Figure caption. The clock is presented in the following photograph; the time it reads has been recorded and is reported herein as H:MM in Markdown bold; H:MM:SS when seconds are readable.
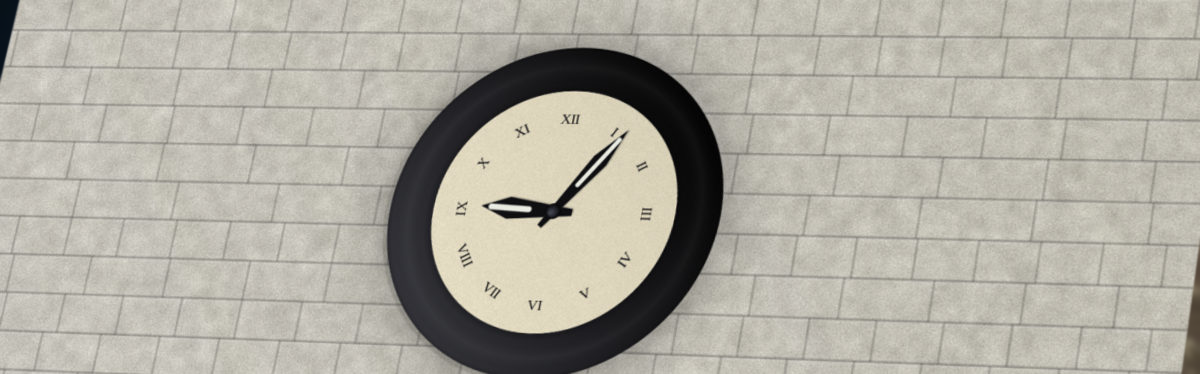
**9:06**
